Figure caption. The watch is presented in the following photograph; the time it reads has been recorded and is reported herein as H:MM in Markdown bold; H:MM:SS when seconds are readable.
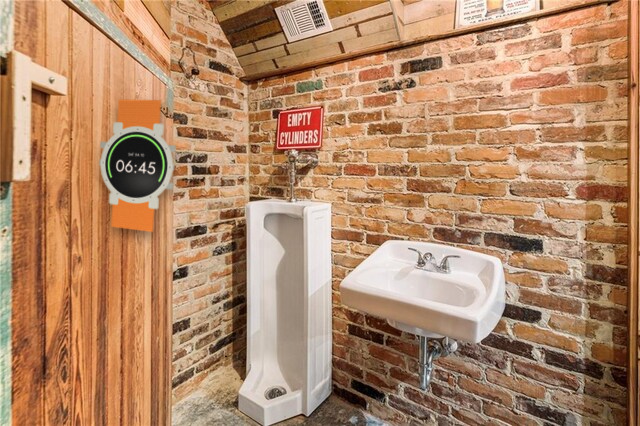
**6:45**
